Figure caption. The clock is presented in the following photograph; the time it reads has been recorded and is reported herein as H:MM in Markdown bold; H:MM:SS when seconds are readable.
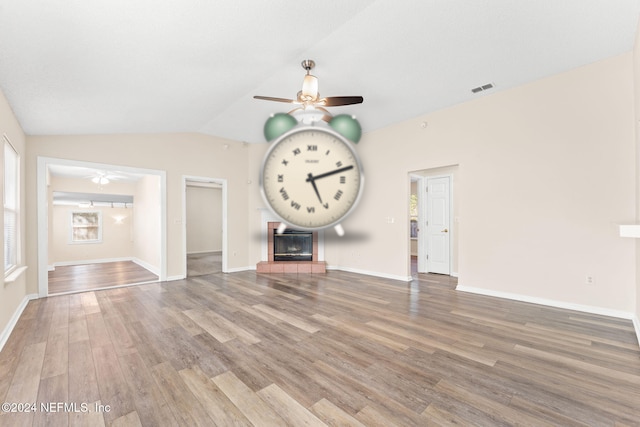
**5:12**
